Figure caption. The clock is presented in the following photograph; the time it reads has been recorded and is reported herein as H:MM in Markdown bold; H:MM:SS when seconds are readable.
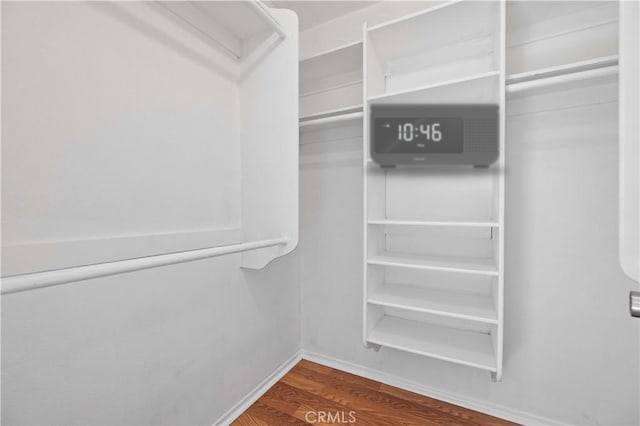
**10:46**
